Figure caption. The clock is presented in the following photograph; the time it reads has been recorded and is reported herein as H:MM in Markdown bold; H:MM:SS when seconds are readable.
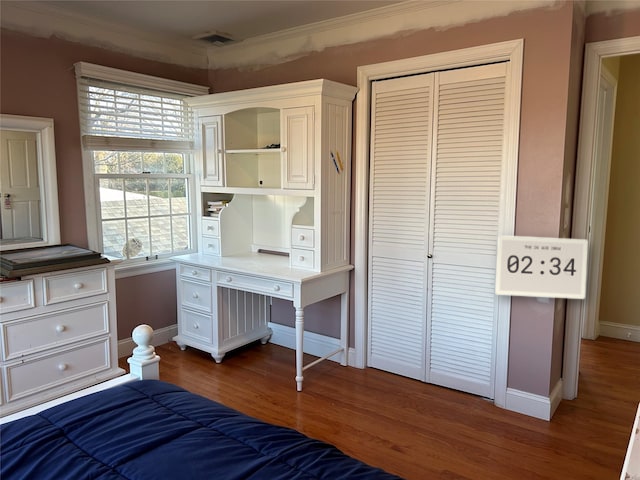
**2:34**
